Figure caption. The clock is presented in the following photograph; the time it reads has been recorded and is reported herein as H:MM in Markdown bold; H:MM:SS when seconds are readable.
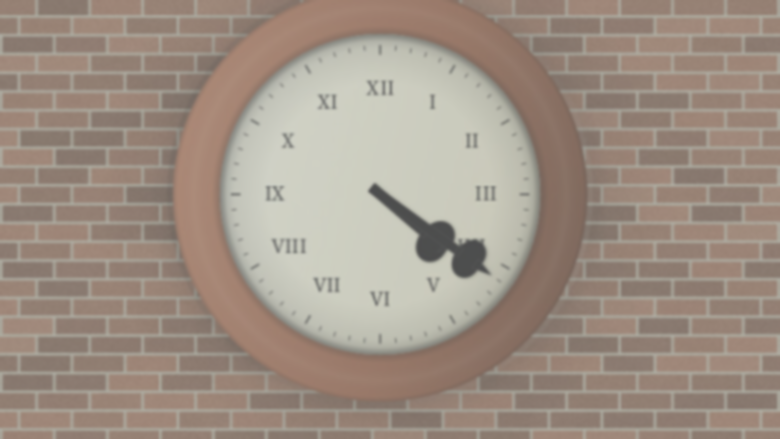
**4:21**
